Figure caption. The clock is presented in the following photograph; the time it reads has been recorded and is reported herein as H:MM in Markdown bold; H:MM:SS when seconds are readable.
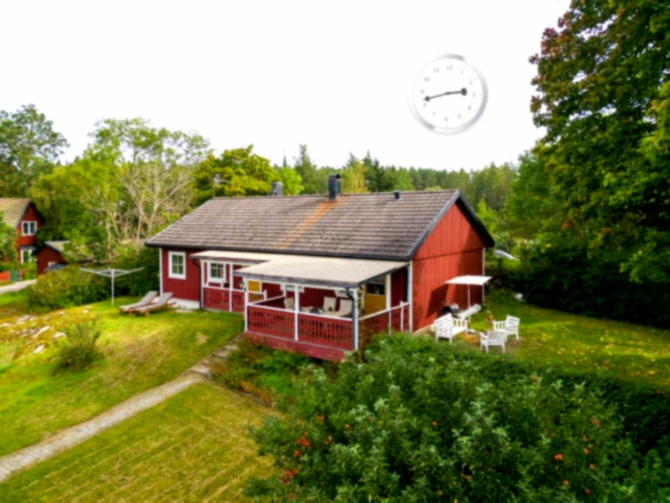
**2:42**
